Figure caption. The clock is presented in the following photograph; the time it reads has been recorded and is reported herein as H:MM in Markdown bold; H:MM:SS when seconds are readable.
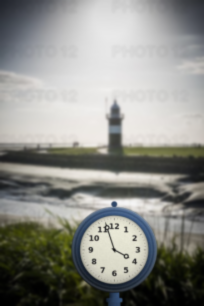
**3:57**
